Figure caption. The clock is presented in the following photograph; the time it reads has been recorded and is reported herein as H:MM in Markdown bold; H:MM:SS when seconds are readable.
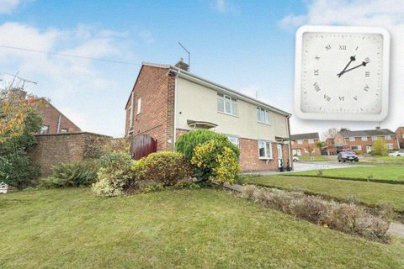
**1:11**
